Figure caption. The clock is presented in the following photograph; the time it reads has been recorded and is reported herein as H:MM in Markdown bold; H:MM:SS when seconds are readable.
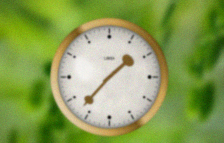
**1:37**
